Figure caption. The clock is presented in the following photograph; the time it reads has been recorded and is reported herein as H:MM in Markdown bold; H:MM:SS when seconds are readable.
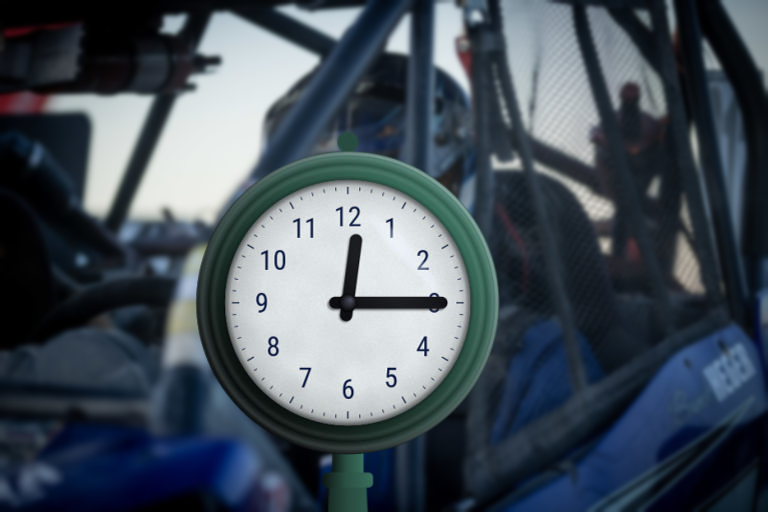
**12:15**
